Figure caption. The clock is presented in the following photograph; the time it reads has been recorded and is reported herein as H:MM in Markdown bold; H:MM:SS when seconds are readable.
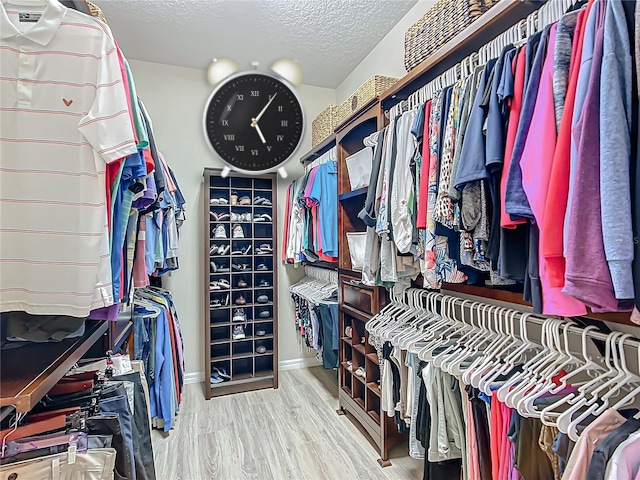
**5:06**
